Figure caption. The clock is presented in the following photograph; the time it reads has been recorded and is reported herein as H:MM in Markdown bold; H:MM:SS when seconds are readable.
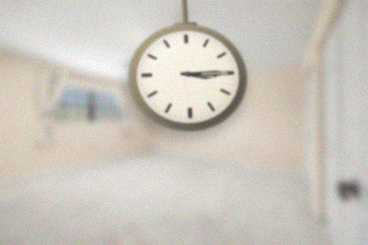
**3:15**
